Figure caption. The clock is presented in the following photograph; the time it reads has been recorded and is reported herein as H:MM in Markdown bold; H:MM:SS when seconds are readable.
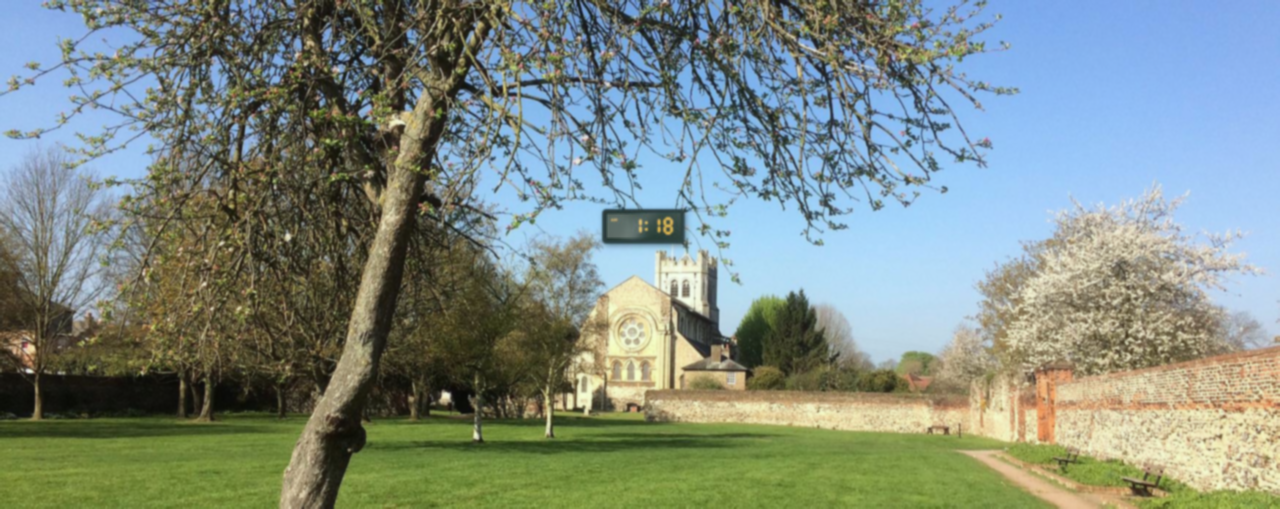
**1:18**
